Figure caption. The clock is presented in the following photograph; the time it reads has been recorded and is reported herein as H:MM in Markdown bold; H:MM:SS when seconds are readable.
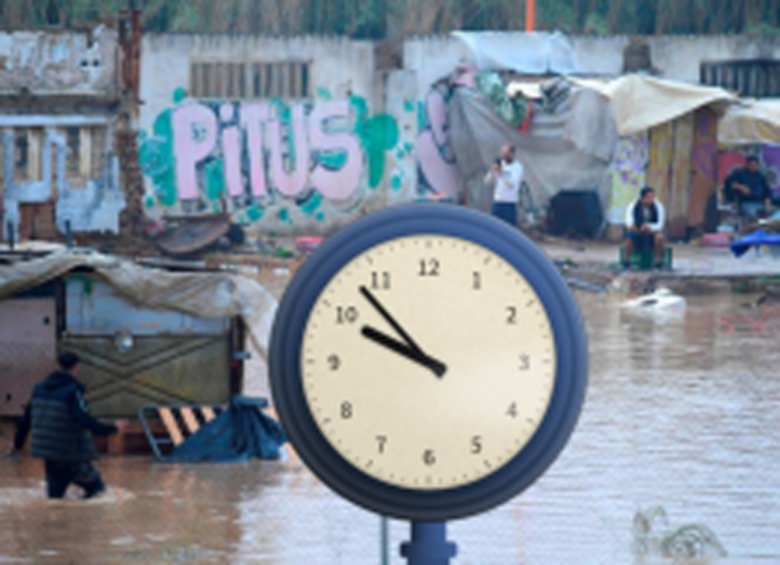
**9:53**
